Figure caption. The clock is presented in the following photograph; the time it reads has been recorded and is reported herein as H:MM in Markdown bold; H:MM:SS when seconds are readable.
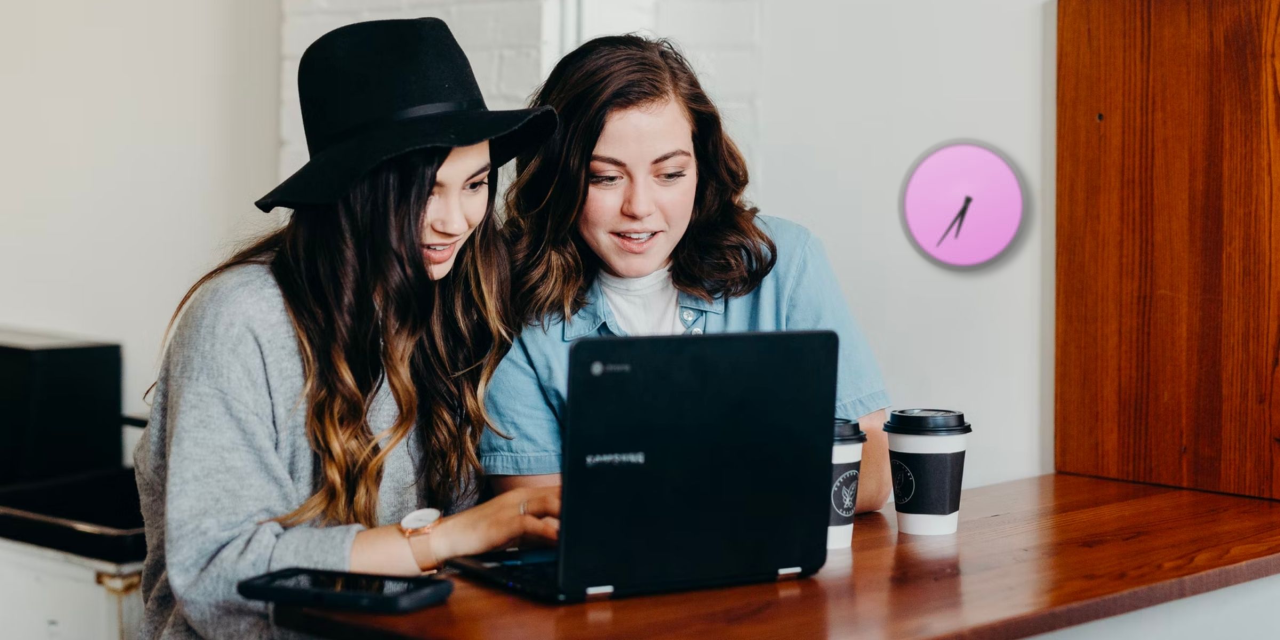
**6:36**
